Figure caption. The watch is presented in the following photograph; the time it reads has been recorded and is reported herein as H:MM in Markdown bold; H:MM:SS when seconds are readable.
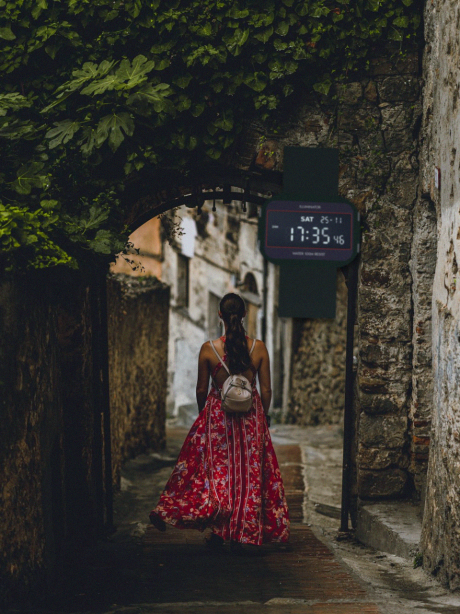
**17:35:46**
